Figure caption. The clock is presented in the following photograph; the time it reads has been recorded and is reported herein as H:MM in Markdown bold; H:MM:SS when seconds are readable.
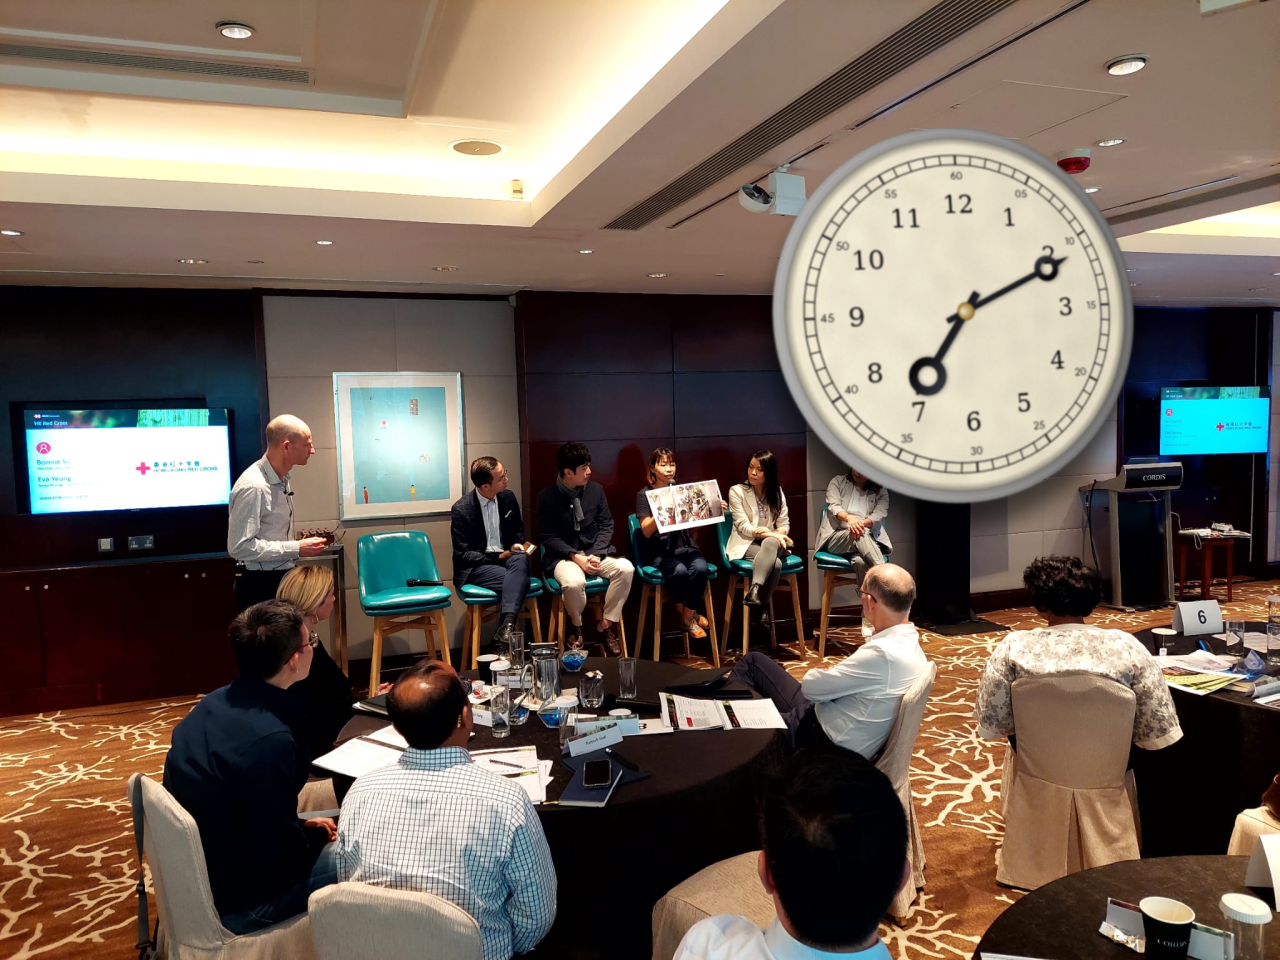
**7:11**
